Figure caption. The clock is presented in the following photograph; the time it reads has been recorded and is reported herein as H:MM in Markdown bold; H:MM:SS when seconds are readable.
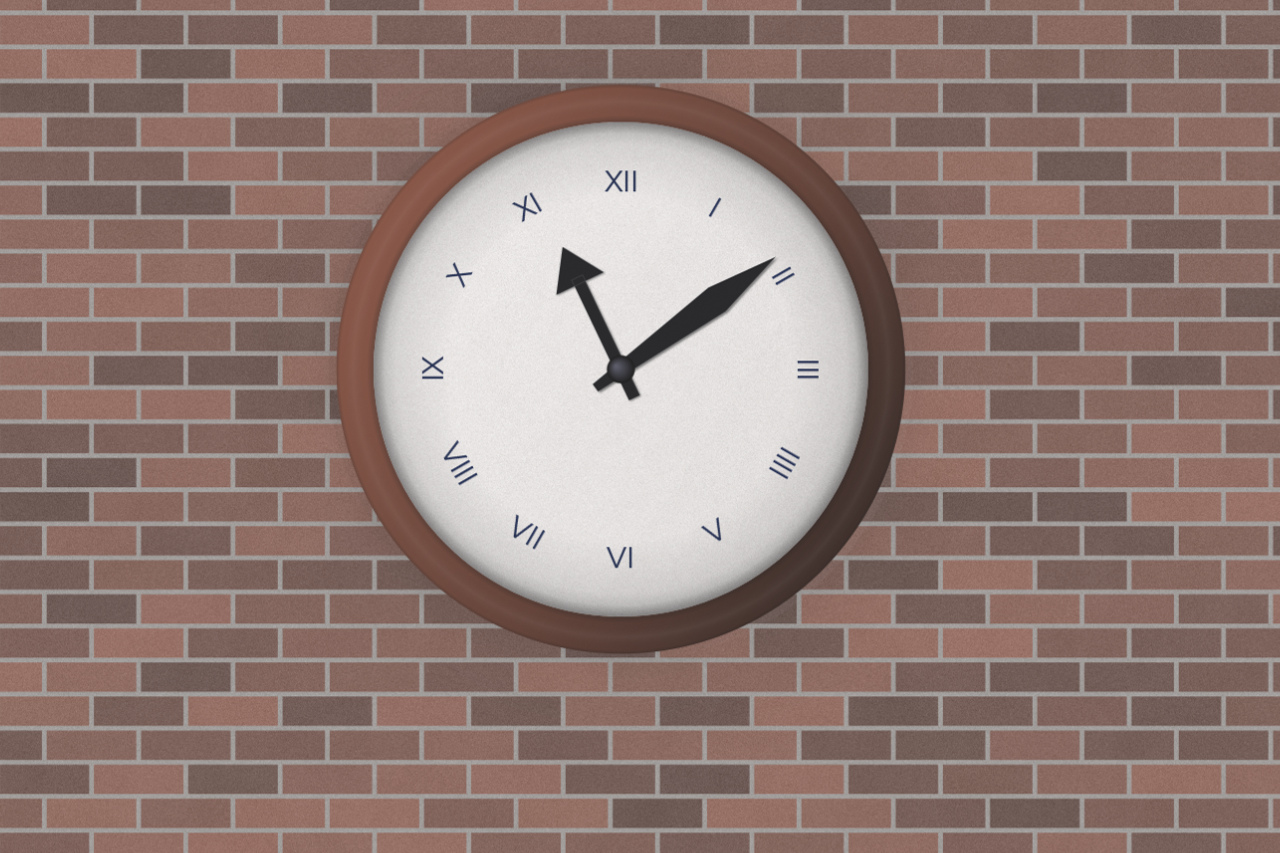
**11:09**
